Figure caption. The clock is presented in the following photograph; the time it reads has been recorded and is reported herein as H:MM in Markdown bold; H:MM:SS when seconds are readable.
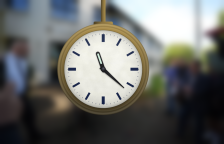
**11:22**
